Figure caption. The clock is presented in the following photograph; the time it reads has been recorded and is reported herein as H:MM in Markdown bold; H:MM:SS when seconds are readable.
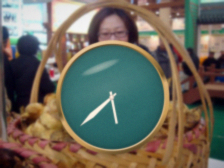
**5:38**
